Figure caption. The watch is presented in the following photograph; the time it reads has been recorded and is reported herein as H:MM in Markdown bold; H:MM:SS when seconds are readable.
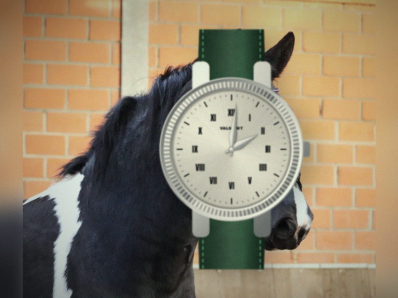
**2:01**
